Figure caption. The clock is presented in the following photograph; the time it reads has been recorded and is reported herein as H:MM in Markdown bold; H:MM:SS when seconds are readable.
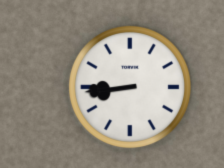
**8:44**
